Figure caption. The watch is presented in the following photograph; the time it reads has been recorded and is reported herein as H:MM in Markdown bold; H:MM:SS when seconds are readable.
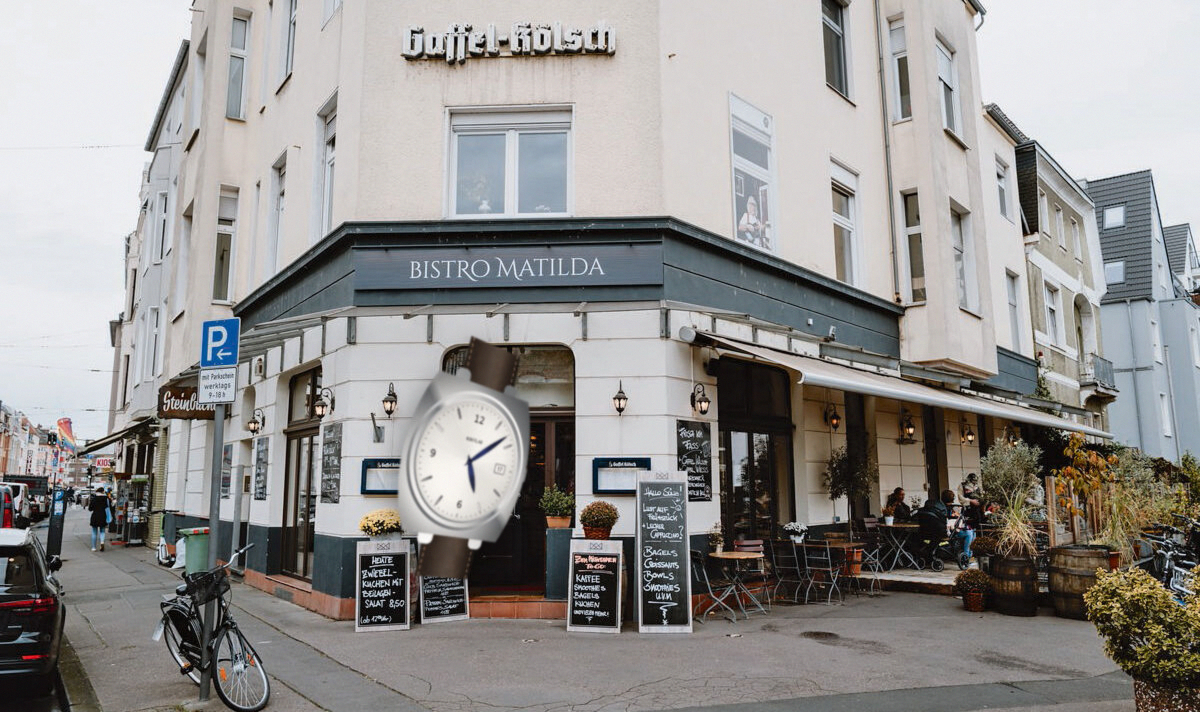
**5:08**
